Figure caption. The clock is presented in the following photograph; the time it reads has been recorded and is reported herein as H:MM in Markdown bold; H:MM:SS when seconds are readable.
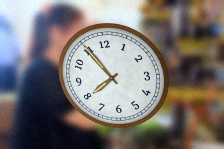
**7:55**
